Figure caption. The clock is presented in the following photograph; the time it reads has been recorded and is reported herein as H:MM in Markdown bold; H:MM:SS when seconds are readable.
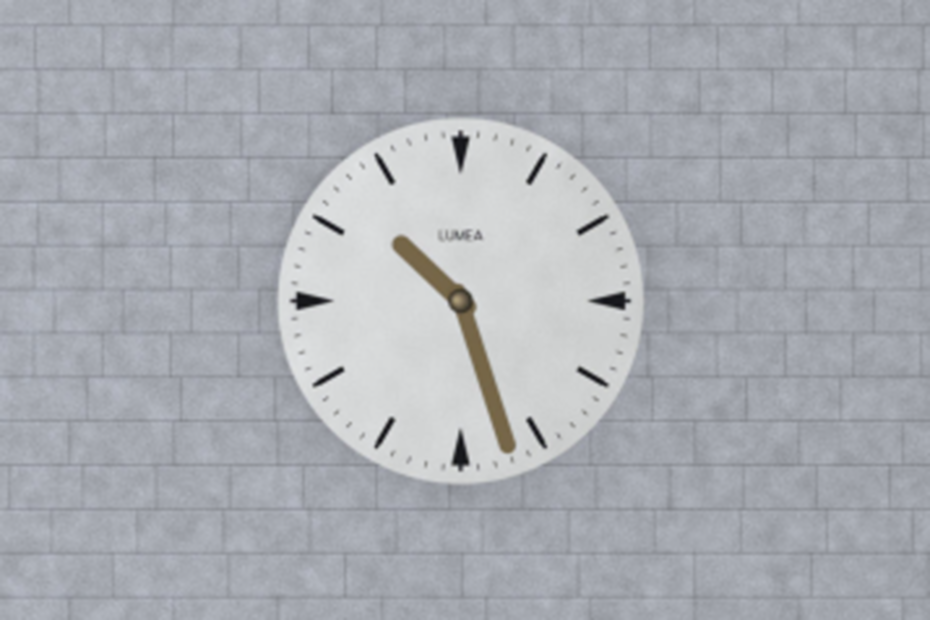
**10:27**
